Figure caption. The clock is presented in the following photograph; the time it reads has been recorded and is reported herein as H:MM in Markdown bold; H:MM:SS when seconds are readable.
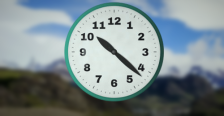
**10:22**
